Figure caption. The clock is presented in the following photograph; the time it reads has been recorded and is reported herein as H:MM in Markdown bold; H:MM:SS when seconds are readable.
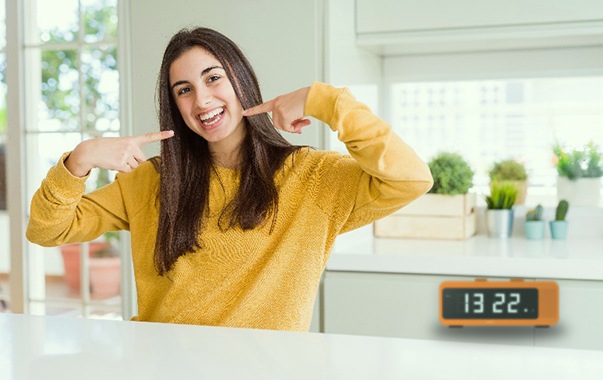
**13:22**
